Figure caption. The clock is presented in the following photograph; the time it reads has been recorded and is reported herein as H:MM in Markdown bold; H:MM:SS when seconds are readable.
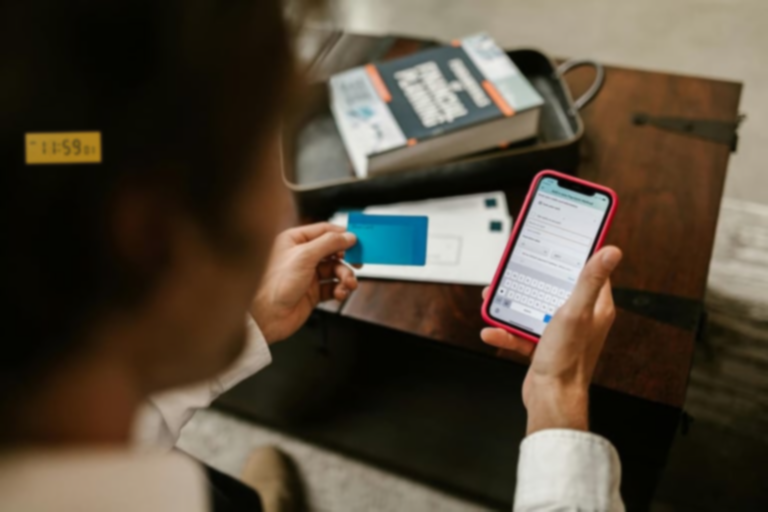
**11:59**
